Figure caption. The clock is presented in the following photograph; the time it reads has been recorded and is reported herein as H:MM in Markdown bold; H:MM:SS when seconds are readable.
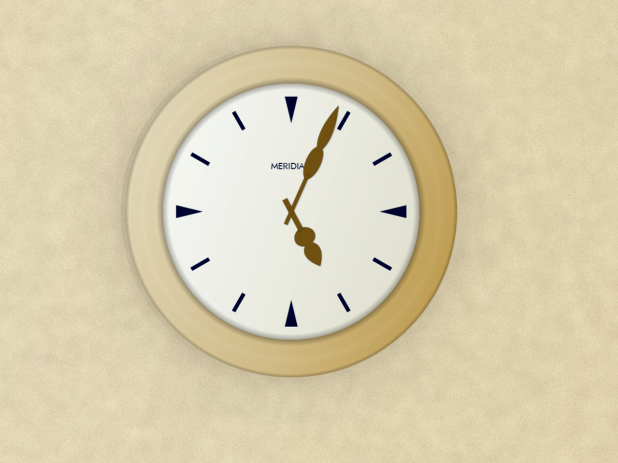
**5:04**
